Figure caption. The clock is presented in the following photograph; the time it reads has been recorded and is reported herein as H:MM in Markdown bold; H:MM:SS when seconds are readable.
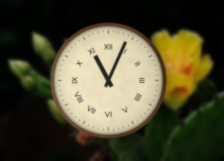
**11:04**
